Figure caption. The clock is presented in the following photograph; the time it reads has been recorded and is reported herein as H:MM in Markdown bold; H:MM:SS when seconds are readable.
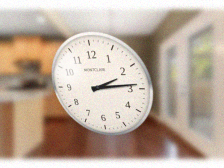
**2:14**
